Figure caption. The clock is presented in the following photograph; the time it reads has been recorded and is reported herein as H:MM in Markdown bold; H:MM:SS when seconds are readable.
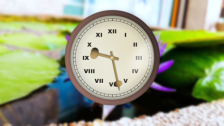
**9:28**
